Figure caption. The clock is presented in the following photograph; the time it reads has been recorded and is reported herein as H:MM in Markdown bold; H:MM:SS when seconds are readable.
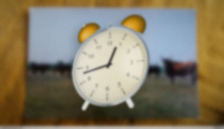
**12:43**
